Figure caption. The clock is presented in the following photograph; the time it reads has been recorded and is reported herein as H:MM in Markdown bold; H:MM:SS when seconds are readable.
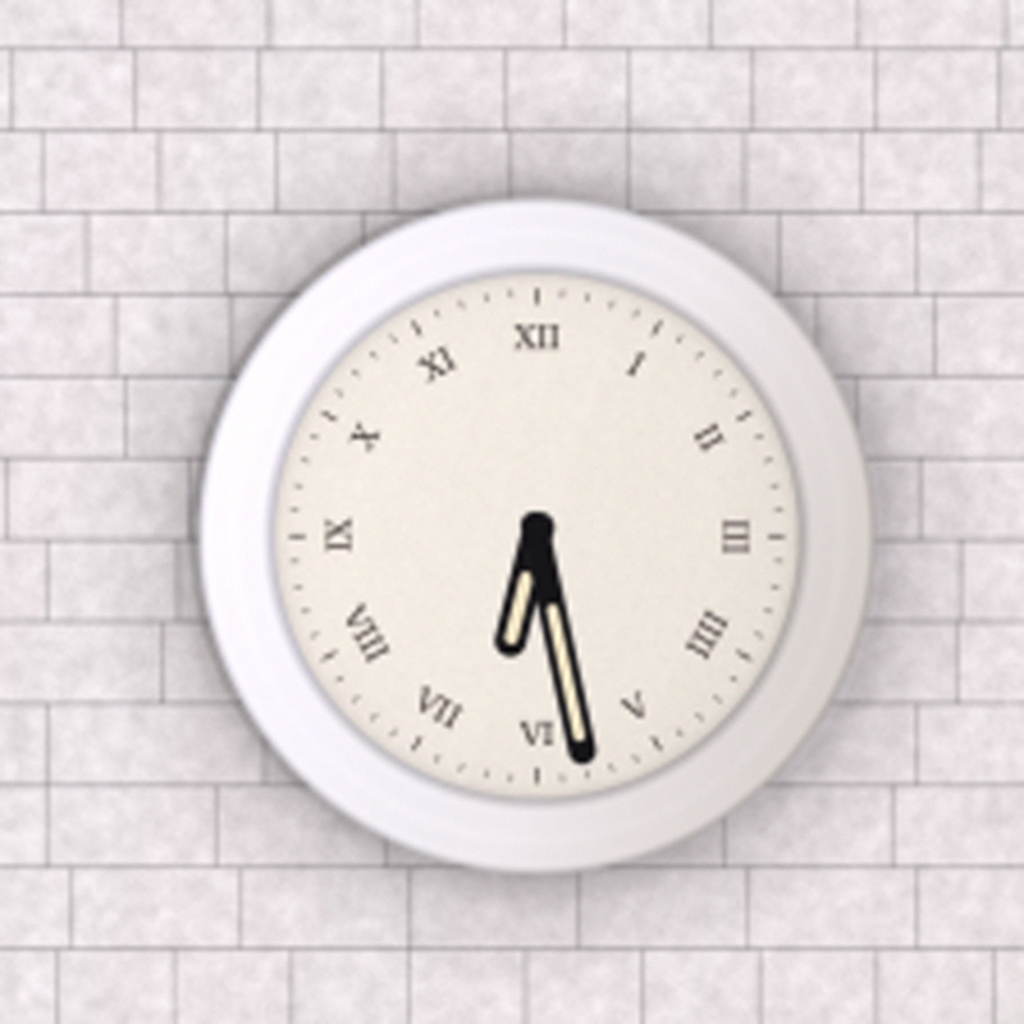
**6:28**
